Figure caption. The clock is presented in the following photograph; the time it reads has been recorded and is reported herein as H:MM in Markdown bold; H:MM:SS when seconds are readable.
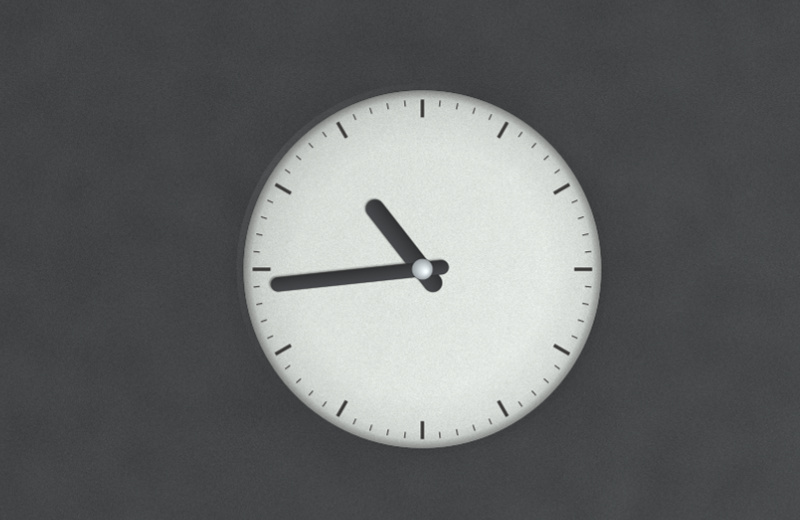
**10:44**
